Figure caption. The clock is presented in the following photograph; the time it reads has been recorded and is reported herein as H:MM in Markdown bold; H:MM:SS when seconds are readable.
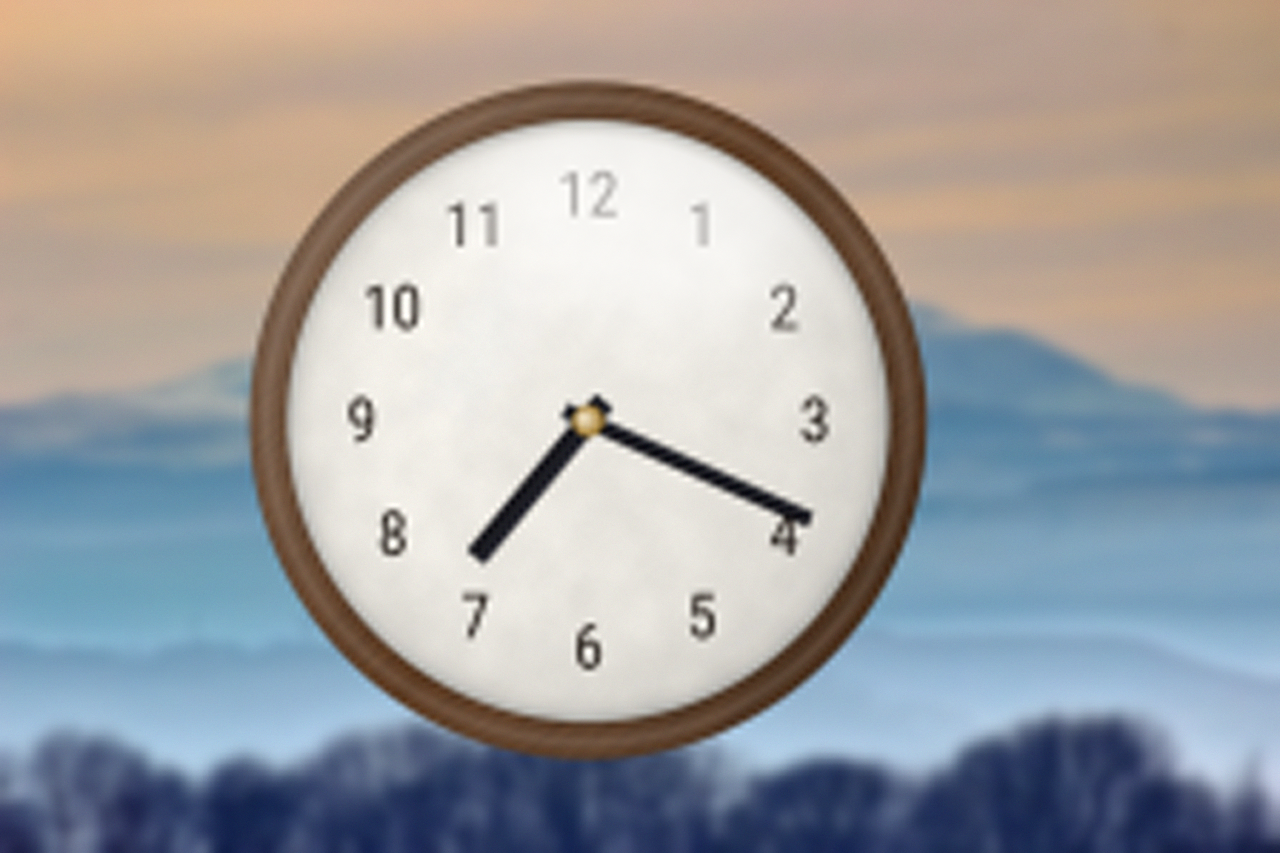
**7:19**
